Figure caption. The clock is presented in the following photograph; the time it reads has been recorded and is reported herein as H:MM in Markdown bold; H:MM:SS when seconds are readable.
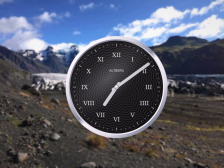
**7:09**
